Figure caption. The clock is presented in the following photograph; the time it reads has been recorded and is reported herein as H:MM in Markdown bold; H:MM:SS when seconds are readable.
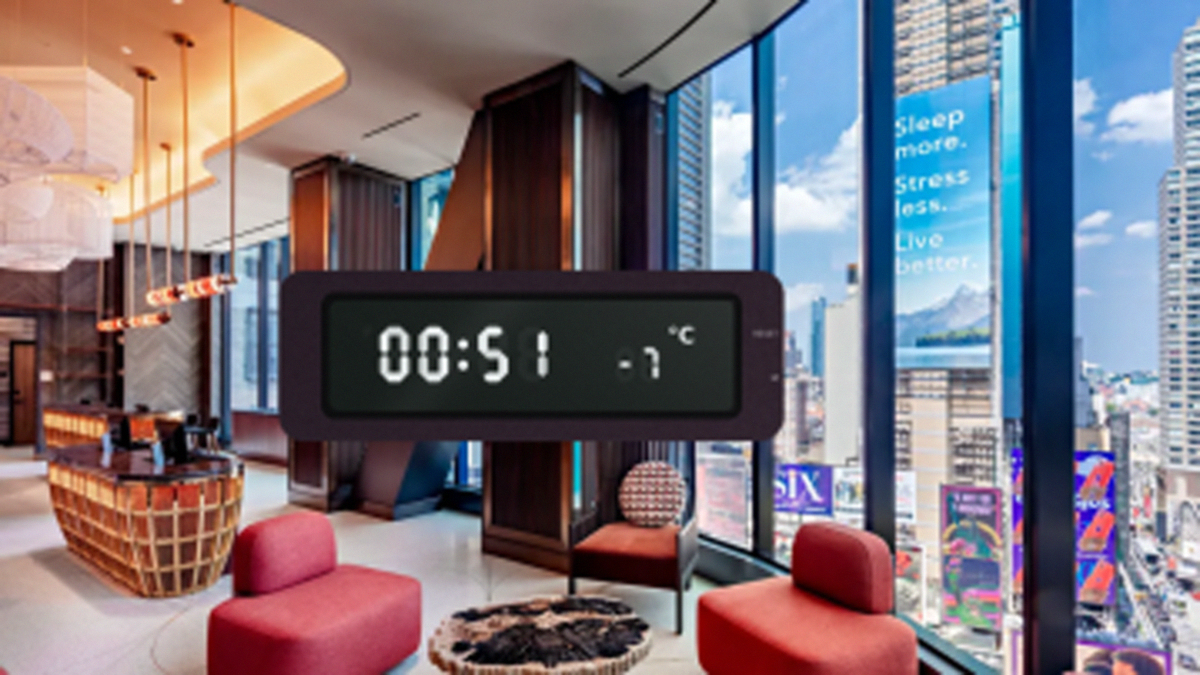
**0:51**
